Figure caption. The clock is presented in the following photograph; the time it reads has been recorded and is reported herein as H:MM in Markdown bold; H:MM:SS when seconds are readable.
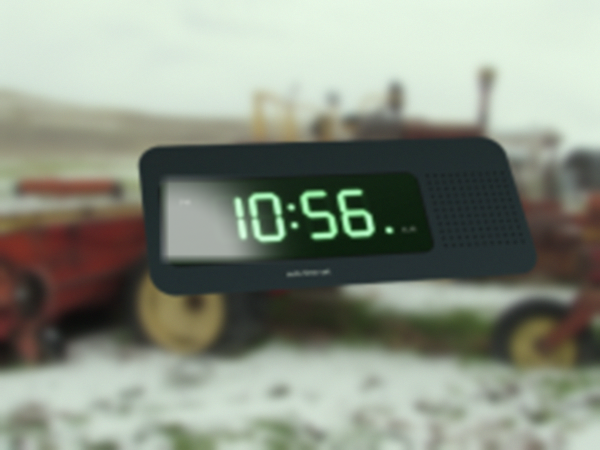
**10:56**
